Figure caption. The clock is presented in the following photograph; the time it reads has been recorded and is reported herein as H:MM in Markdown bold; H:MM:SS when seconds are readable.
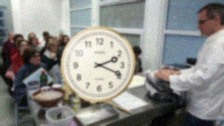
**2:19**
